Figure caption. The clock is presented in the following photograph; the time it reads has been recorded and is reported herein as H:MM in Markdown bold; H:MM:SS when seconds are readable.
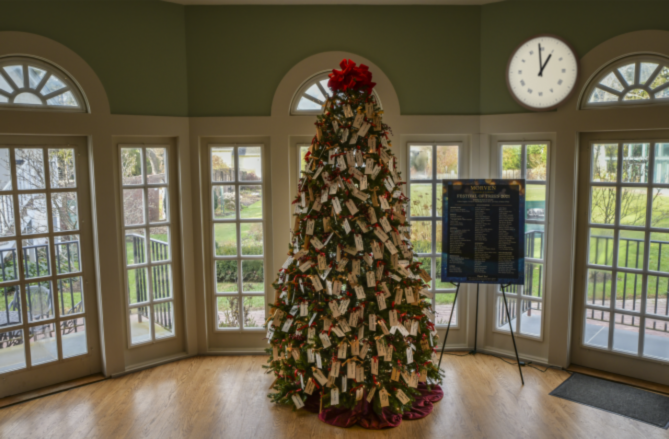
**12:59**
